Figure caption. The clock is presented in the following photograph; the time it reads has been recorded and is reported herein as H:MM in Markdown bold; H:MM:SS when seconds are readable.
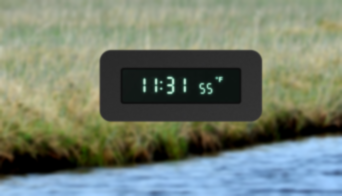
**11:31**
